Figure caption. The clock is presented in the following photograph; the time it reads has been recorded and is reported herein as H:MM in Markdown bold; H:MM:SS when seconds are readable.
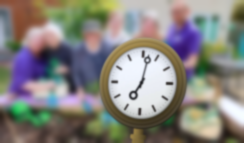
**7:02**
